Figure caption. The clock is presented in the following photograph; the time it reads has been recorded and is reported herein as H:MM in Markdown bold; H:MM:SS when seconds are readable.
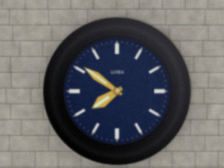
**7:51**
